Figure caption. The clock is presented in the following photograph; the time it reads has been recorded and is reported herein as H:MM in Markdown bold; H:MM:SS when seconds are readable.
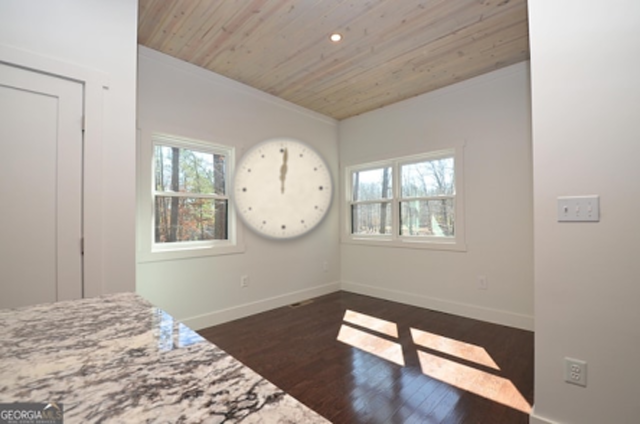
**12:01**
